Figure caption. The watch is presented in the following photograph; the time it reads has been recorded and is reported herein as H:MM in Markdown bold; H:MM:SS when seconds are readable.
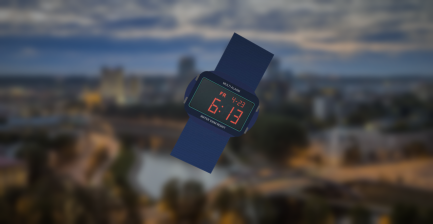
**6:13**
